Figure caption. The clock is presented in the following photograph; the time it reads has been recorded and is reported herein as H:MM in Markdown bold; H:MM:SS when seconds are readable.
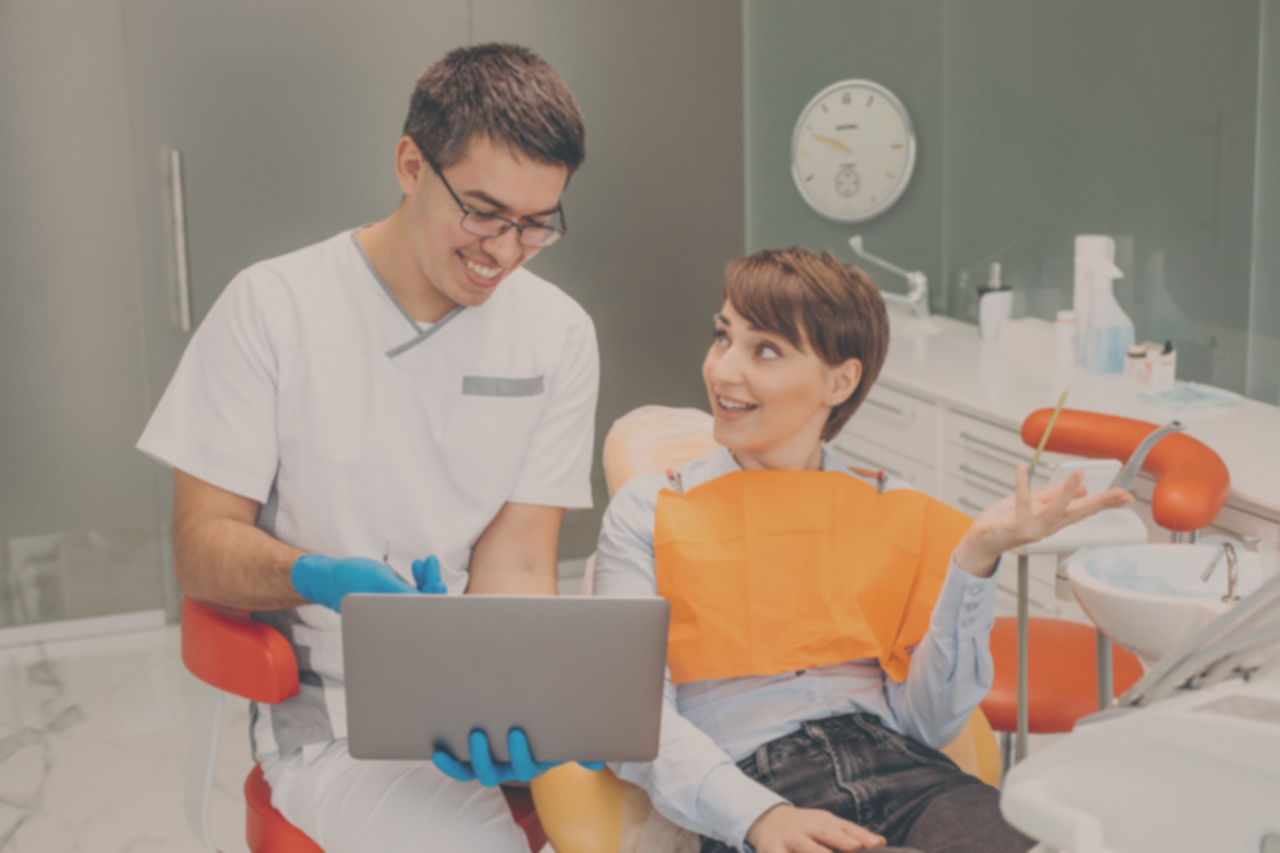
**9:49**
